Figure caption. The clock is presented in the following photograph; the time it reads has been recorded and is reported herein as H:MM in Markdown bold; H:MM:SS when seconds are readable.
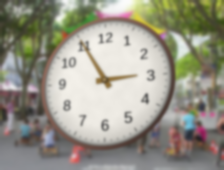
**2:55**
